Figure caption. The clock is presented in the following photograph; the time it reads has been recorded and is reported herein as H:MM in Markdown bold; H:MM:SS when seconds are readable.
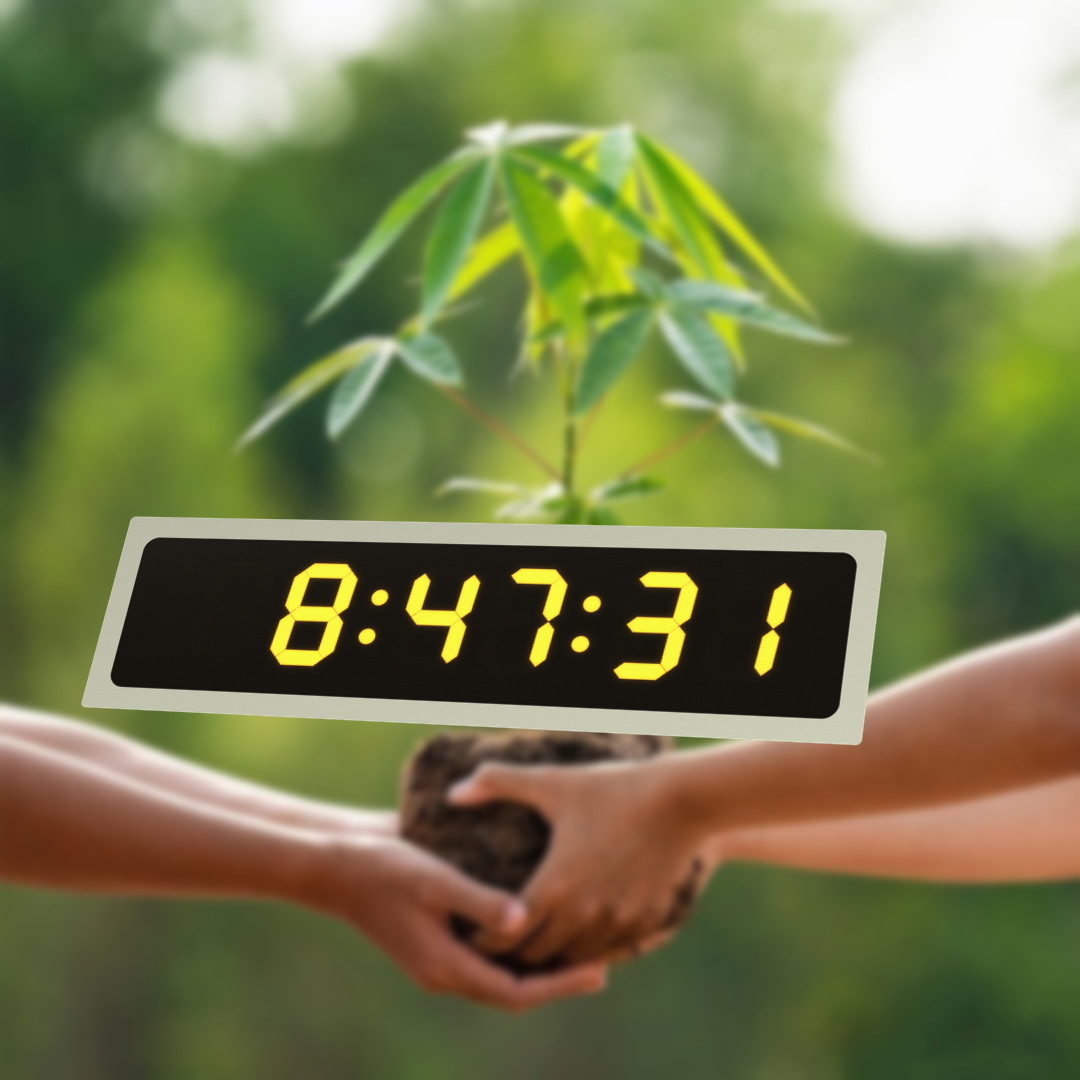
**8:47:31**
